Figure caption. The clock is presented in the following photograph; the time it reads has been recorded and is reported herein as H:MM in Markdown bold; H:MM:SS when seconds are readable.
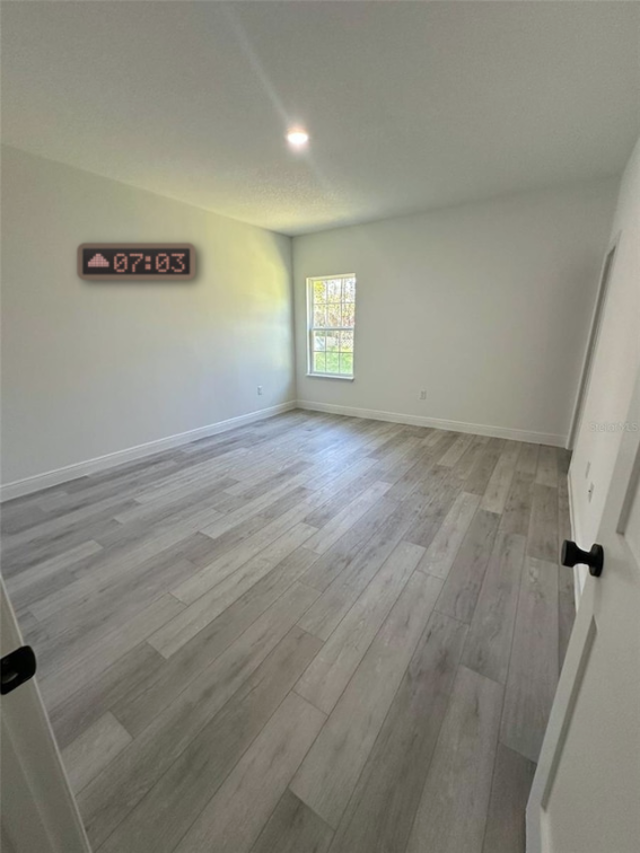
**7:03**
